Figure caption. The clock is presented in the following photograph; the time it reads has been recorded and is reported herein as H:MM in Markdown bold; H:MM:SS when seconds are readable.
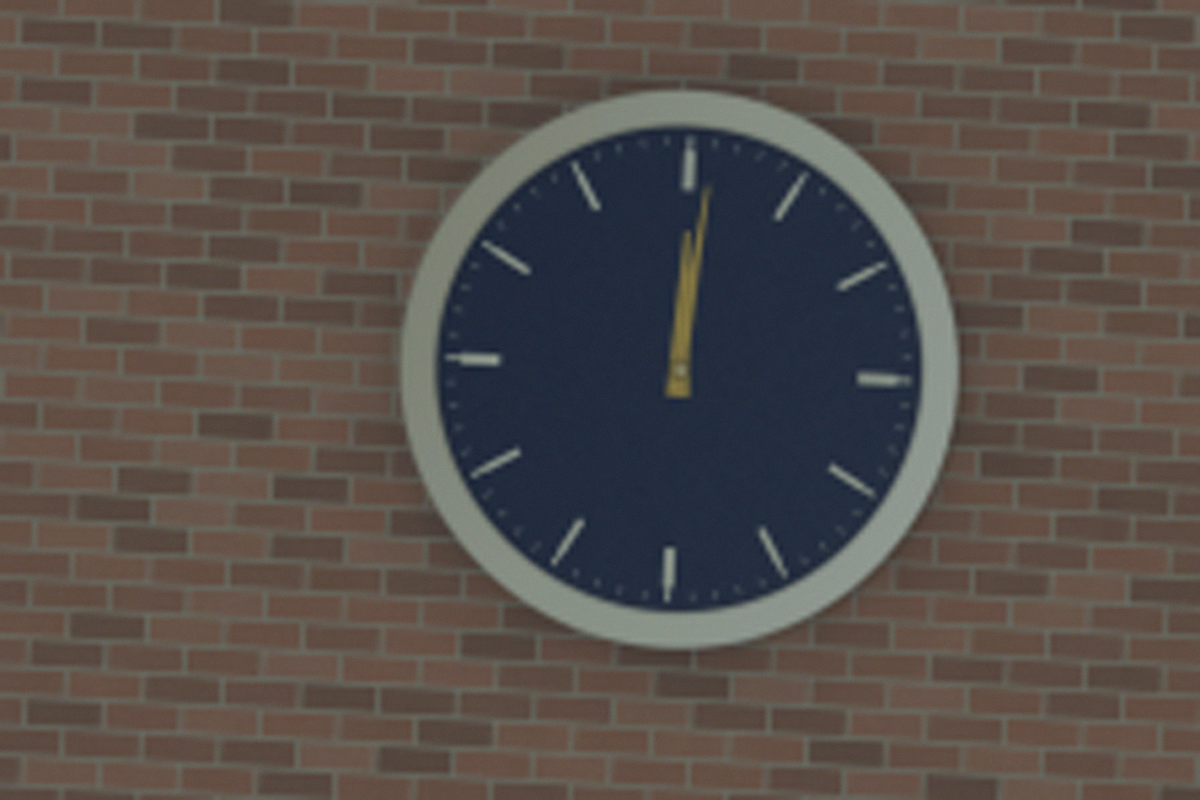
**12:01**
